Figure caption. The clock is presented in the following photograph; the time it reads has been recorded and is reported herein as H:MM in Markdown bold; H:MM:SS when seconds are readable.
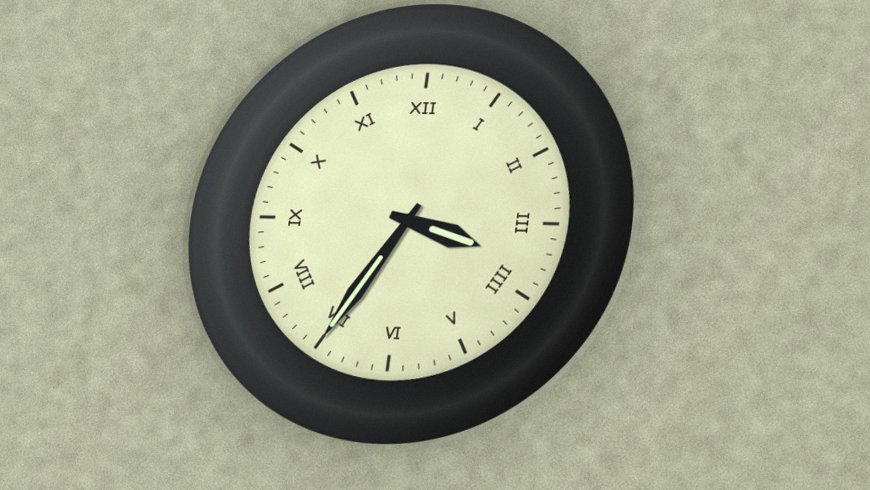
**3:35**
